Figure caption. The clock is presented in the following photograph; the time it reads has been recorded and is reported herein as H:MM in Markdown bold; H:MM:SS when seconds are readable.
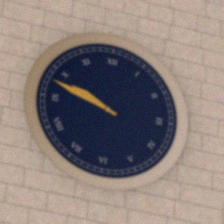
**9:48**
